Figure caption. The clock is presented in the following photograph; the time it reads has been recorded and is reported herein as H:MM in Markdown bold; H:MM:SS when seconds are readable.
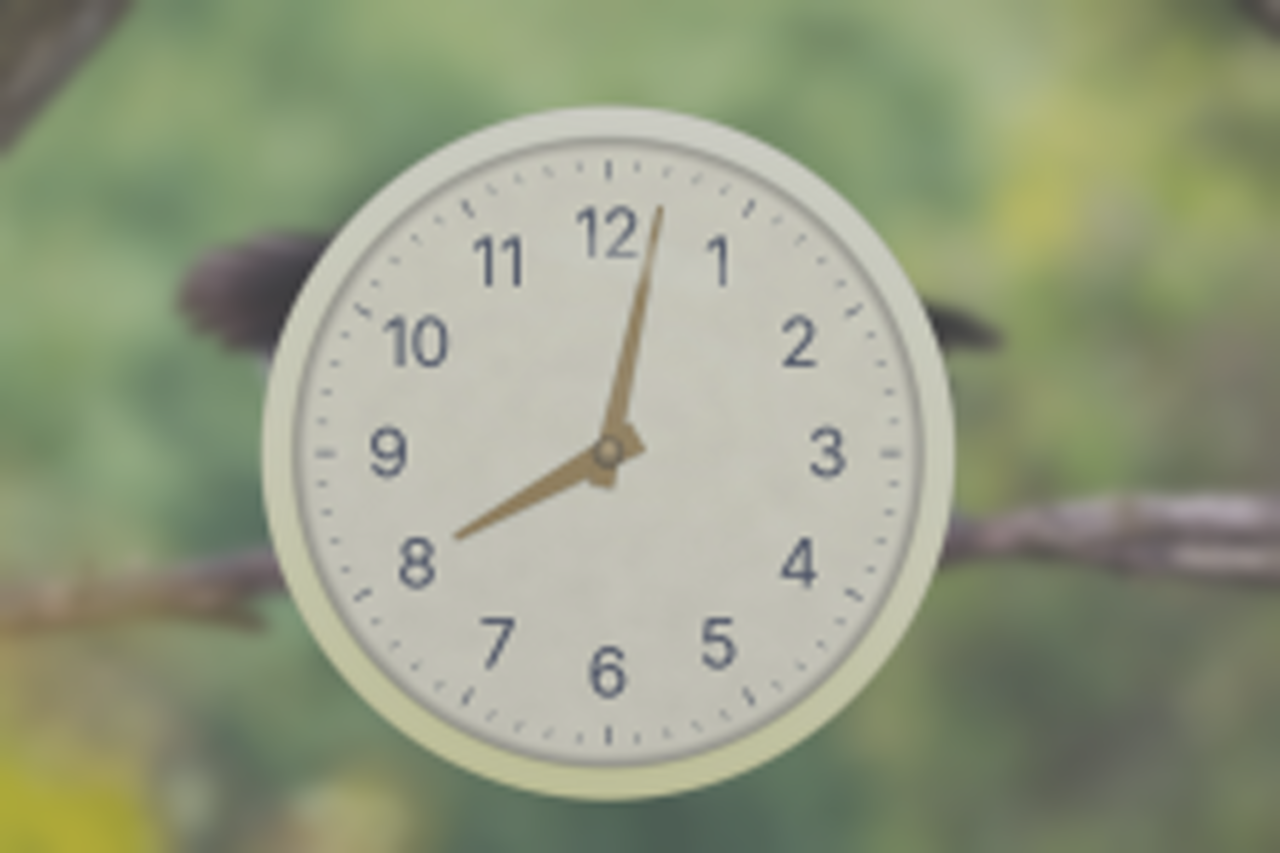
**8:02**
